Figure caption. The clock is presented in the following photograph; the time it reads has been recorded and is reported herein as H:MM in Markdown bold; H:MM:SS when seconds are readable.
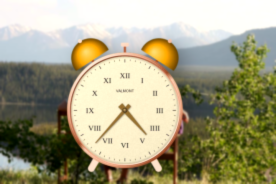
**4:37**
